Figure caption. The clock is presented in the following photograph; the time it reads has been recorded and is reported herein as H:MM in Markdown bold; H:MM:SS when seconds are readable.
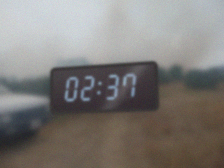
**2:37**
